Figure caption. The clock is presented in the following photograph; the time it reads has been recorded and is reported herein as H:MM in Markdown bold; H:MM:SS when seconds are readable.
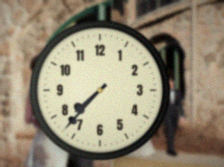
**7:37**
